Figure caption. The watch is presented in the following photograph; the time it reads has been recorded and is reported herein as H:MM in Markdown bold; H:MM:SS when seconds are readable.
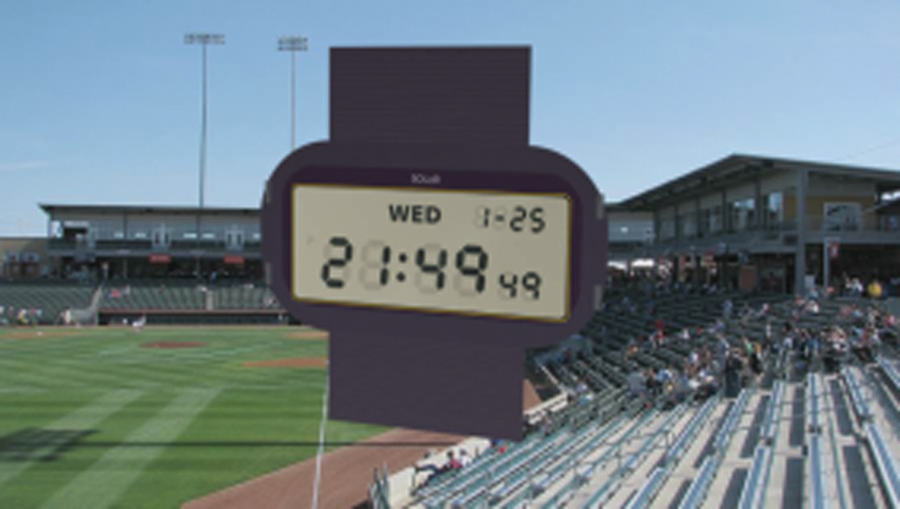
**21:49:49**
